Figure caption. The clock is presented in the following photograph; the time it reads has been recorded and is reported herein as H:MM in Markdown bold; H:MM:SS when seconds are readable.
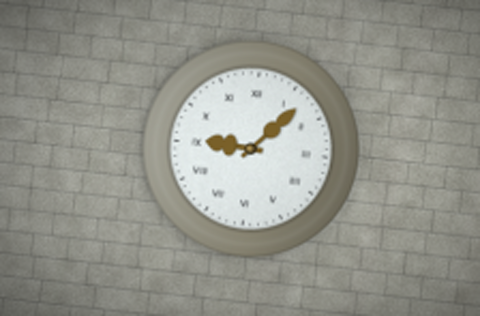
**9:07**
